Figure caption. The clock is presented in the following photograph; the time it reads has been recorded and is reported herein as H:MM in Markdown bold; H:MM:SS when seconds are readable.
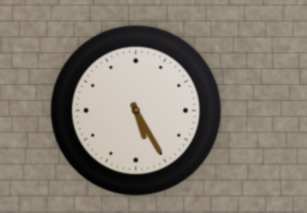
**5:25**
